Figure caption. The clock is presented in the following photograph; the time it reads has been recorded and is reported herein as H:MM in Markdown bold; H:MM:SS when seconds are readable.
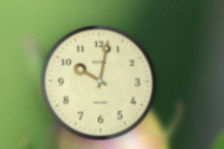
**10:02**
